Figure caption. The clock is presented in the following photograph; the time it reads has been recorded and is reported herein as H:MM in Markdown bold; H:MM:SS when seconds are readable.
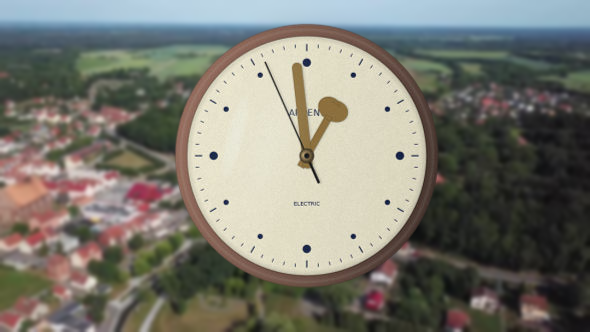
**12:58:56**
